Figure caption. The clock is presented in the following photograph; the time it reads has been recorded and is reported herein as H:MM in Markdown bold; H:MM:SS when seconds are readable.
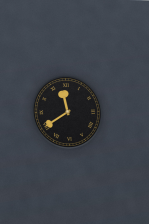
**11:40**
